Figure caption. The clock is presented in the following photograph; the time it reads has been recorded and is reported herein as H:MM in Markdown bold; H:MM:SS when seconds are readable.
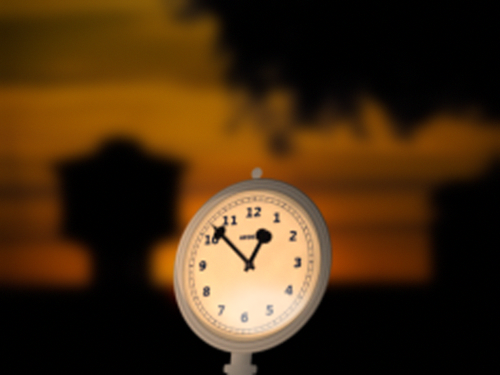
**12:52**
